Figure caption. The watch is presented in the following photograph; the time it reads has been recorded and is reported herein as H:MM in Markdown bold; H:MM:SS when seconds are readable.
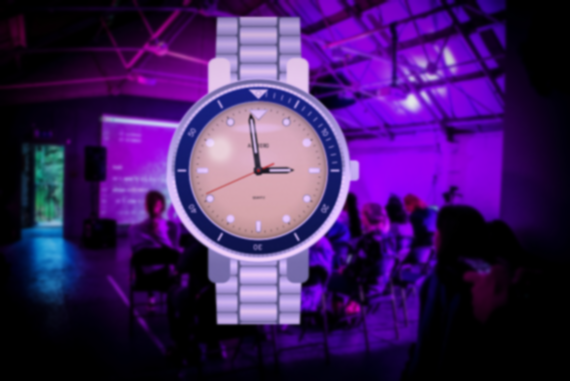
**2:58:41**
